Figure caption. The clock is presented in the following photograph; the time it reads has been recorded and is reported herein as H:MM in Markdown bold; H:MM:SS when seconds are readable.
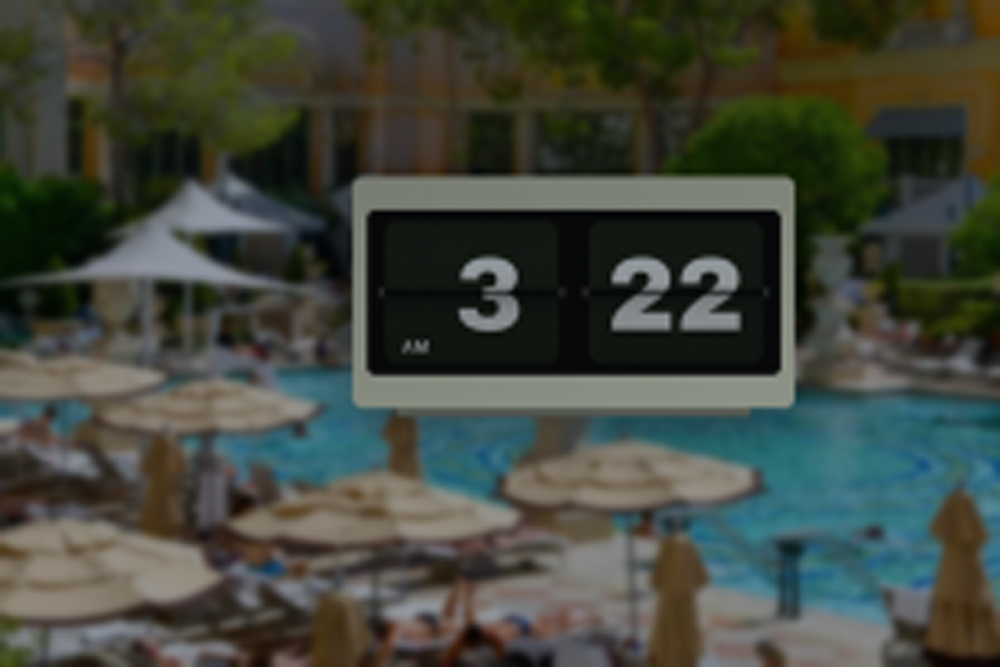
**3:22**
